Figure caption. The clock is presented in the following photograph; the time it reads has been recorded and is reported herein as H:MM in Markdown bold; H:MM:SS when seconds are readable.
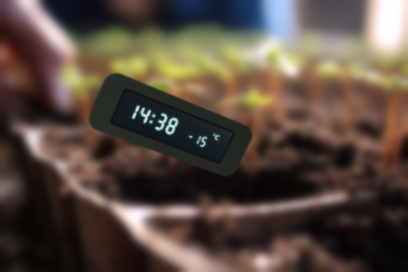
**14:38**
